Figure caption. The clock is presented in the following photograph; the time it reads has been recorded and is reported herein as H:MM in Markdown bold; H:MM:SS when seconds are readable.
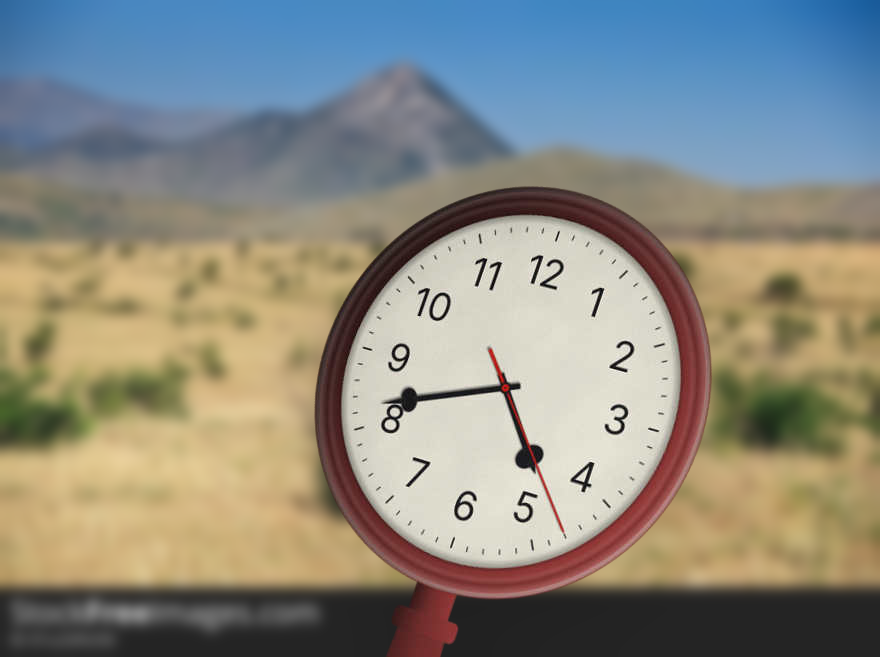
**4:41:23**
